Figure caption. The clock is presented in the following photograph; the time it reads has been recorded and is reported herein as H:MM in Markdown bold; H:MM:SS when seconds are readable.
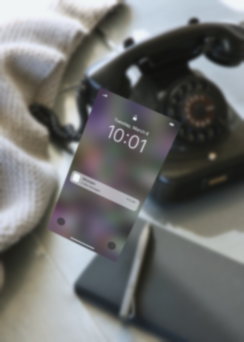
**10:01**
